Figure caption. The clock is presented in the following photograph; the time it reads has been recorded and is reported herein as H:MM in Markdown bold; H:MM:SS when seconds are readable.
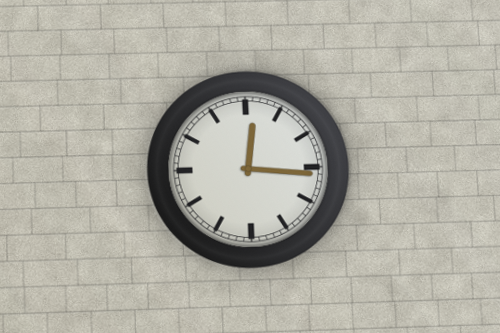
**12:16**
